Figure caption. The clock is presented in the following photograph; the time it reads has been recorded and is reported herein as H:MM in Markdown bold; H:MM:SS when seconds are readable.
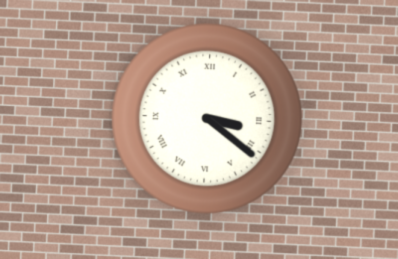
**3:21**
